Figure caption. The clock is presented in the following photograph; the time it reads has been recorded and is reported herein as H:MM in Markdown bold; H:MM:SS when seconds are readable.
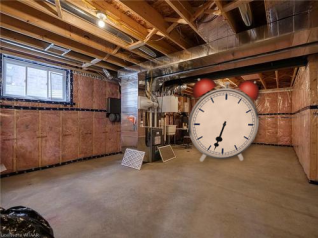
**6:33**
